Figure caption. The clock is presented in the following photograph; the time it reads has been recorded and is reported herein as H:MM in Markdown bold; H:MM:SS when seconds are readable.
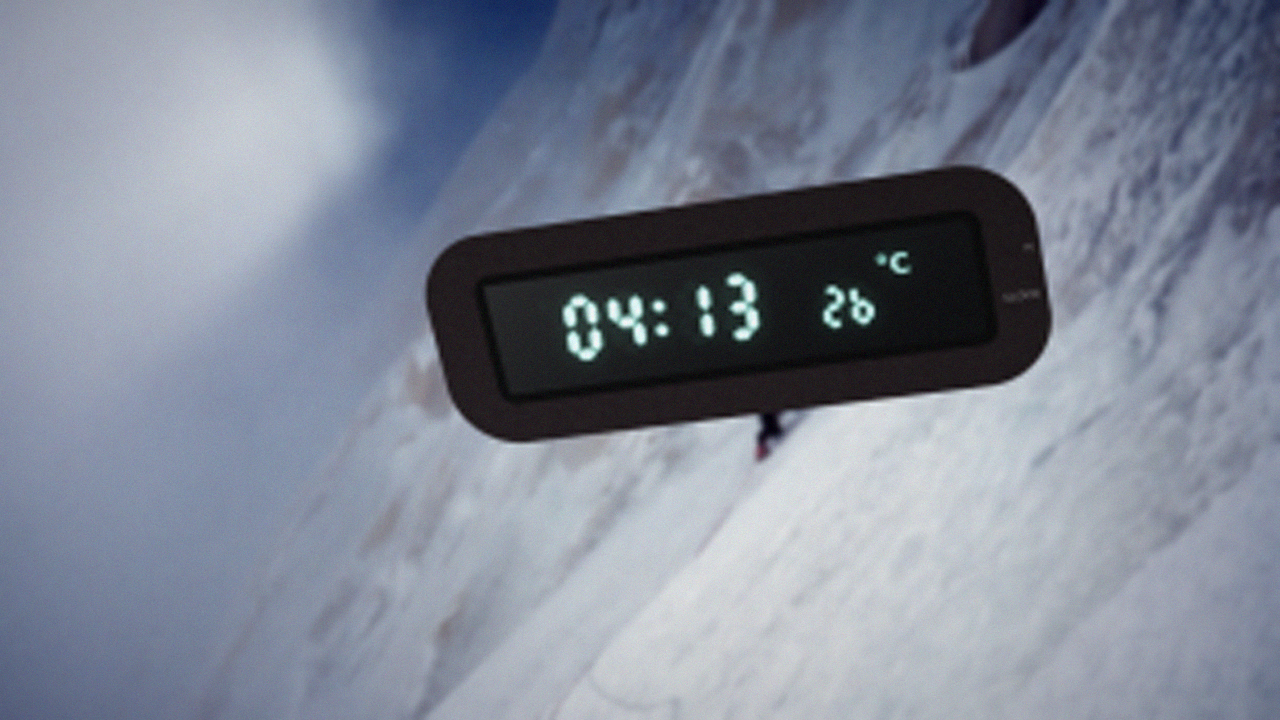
**4:13**
